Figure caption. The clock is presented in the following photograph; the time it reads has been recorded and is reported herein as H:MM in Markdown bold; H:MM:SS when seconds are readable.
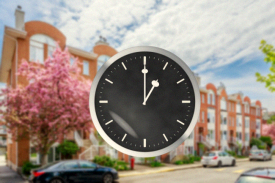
**1:00**
